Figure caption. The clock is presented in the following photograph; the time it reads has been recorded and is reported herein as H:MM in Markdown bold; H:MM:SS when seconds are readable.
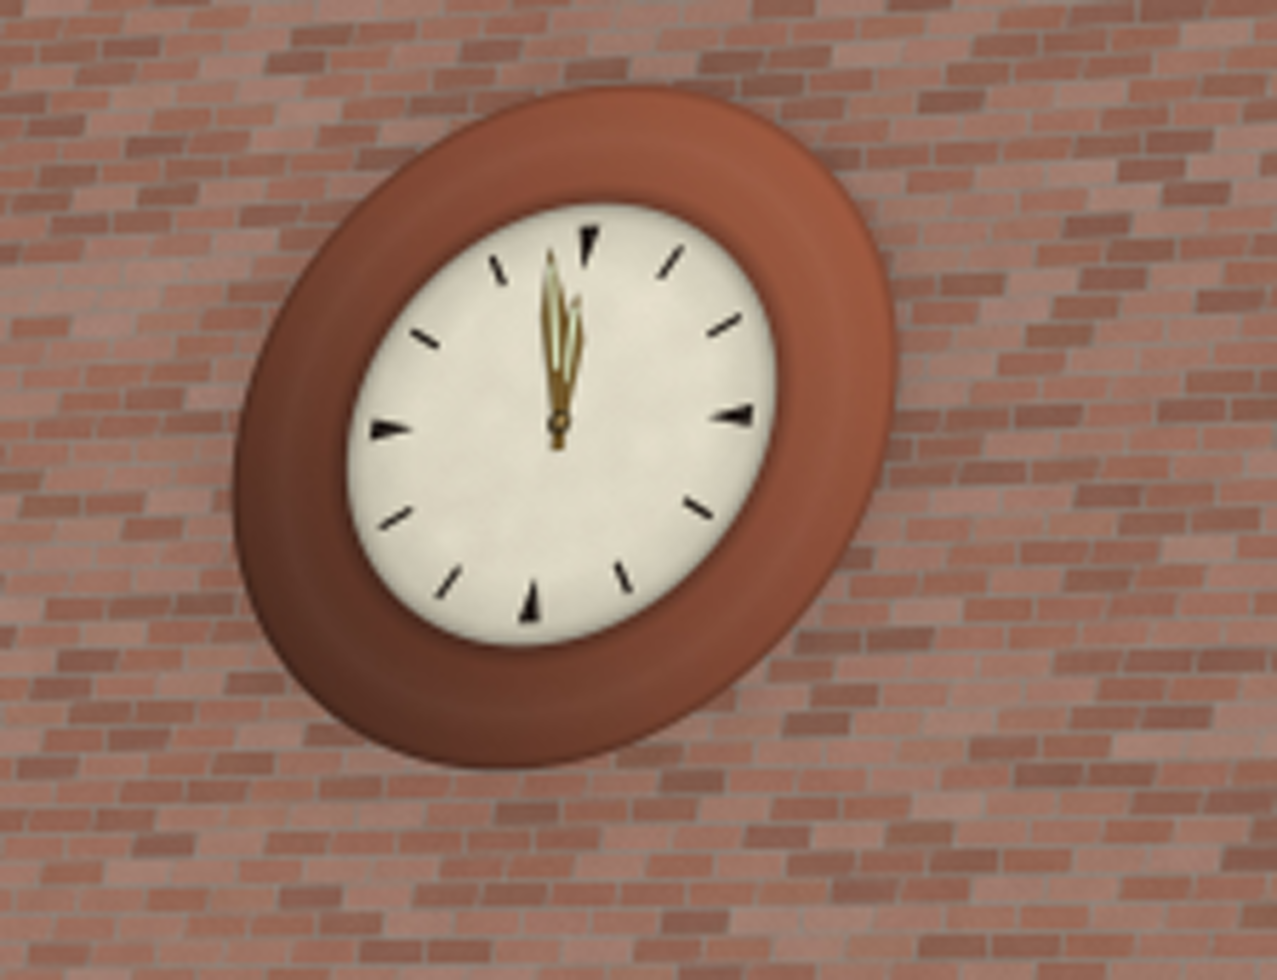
**11:58**
